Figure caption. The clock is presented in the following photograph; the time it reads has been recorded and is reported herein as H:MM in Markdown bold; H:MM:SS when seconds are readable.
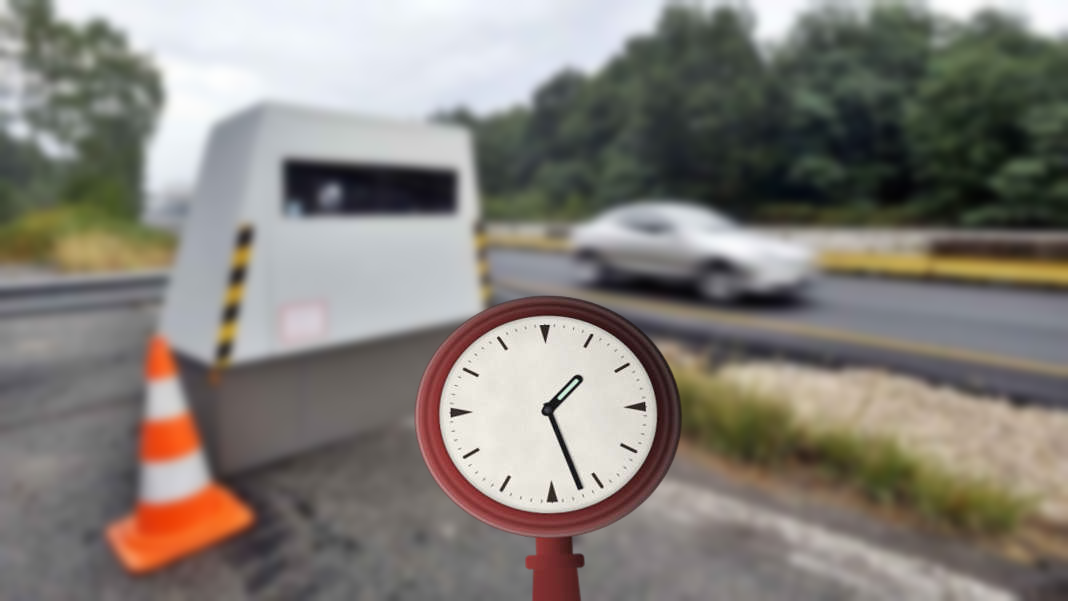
**1:27**
